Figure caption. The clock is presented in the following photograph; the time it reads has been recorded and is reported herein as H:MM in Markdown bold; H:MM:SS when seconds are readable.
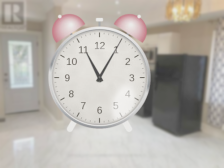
**11:05**
